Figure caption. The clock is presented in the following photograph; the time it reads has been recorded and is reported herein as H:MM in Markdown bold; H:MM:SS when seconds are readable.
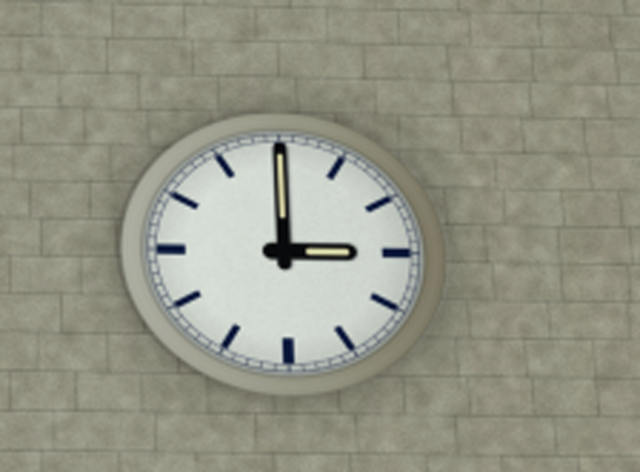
**3:00**
